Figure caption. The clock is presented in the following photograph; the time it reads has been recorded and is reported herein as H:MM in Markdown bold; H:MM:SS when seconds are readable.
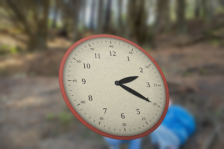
**2:20**
